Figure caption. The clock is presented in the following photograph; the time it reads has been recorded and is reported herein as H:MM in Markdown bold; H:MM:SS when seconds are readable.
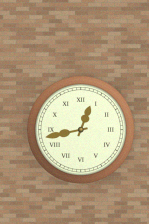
**12:43**
